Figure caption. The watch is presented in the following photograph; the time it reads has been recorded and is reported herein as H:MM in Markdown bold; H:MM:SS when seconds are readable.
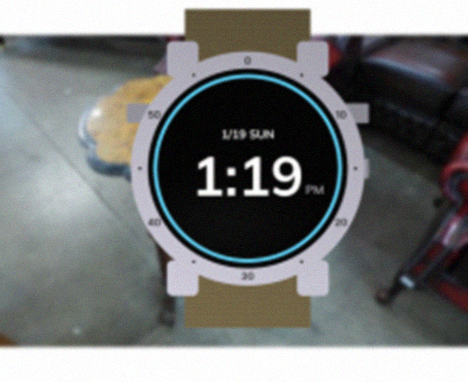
**1:19**
